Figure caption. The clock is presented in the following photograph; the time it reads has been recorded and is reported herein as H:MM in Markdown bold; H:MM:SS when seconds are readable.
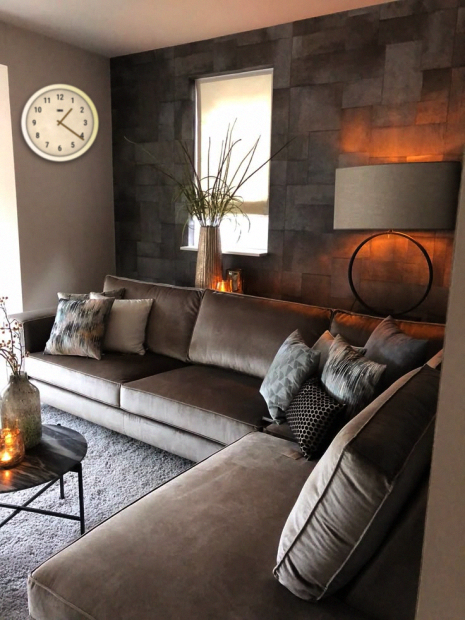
**1:21**
